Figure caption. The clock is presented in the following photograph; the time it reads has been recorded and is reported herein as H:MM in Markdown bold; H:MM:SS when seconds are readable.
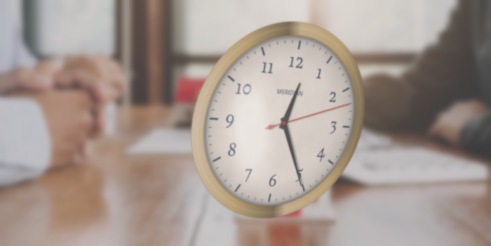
**12:25:12**
